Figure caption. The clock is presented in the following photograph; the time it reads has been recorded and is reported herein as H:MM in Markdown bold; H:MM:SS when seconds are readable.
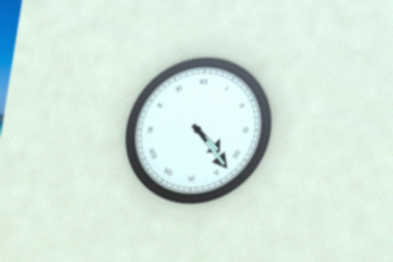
**4:23**
